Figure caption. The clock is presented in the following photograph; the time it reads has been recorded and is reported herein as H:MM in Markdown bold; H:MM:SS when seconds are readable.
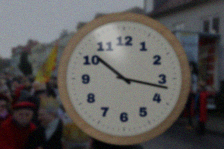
**10:17**
